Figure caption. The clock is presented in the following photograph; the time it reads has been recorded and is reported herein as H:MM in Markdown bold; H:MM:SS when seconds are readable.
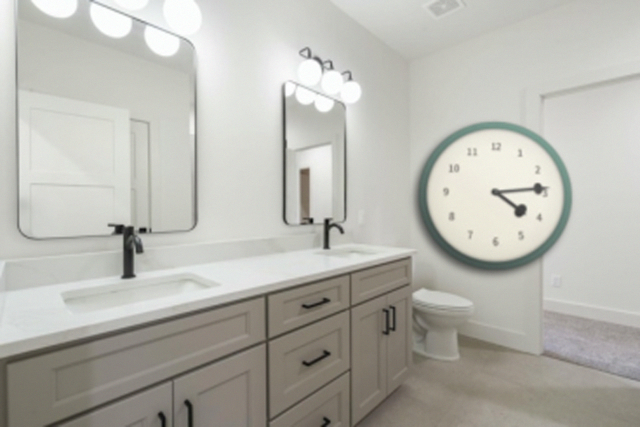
**4:14**
